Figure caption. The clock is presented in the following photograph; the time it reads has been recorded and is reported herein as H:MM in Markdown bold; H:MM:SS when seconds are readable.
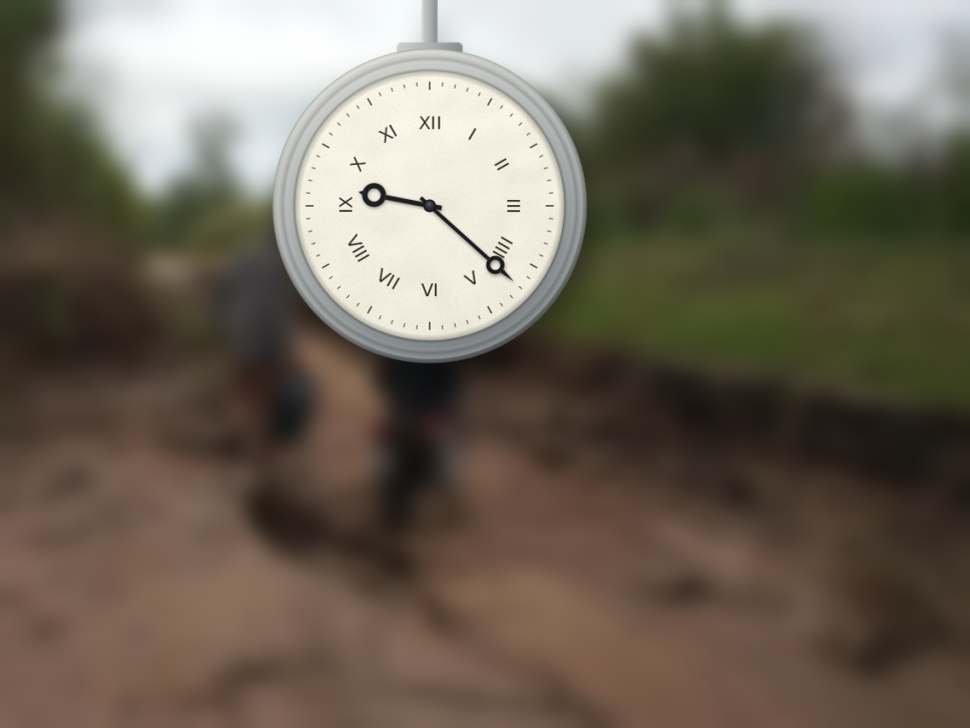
**9:22**
